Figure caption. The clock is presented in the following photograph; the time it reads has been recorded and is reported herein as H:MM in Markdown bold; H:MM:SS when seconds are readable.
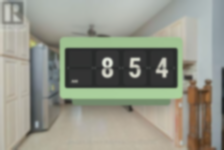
**8:54**
